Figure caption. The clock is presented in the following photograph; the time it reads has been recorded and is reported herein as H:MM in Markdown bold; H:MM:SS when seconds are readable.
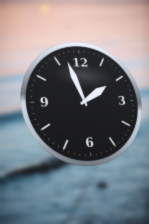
**1:57**
